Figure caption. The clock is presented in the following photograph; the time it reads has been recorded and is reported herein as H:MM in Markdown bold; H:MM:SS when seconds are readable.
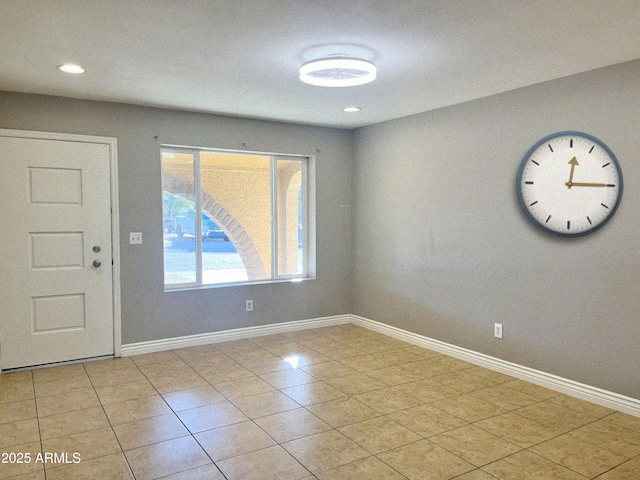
**12:15**
